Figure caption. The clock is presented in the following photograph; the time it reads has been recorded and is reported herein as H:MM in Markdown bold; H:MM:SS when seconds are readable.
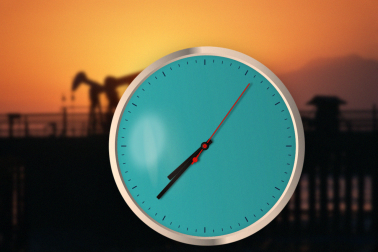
**7:37:06**
